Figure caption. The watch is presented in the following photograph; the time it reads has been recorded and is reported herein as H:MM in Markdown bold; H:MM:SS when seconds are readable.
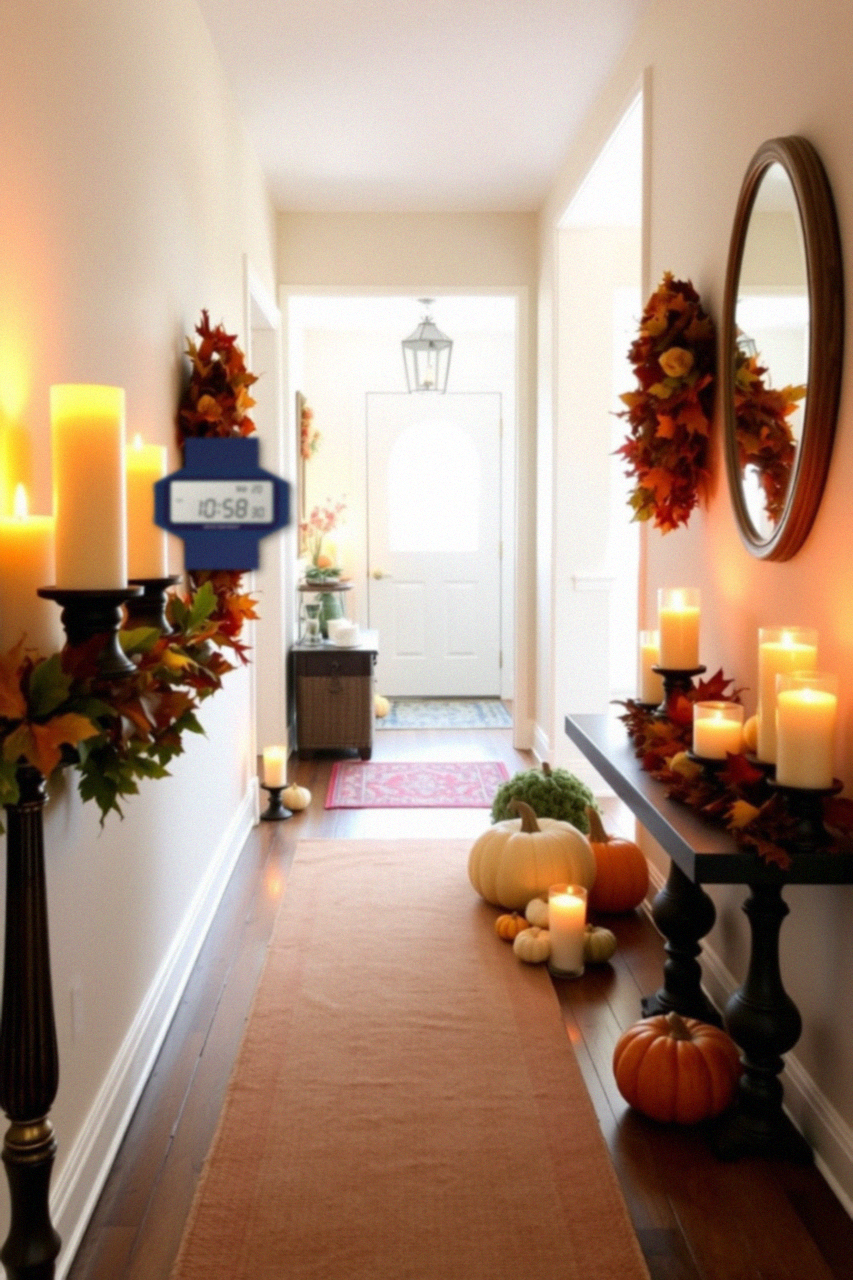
**10:58**
